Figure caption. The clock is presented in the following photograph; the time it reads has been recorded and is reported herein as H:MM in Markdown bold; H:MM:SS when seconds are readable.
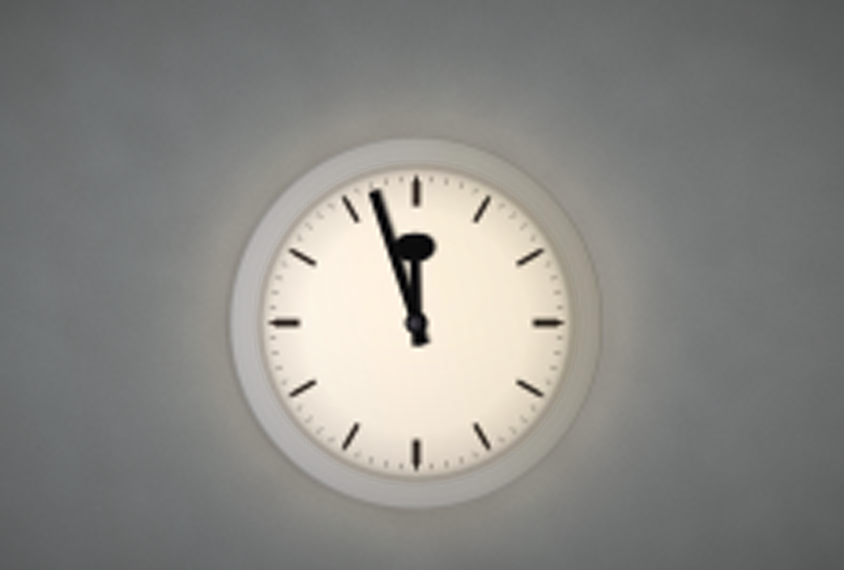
**11:57**
